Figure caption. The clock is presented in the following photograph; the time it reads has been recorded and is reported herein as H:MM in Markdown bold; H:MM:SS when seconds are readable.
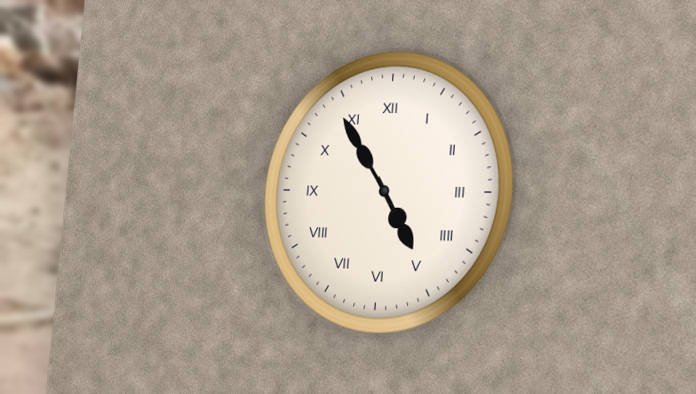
**4:54**
